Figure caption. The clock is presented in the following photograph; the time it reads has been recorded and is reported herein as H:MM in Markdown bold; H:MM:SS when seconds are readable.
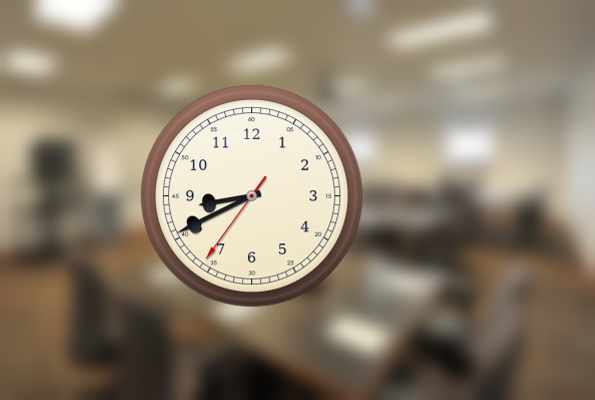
**8:40:36**
